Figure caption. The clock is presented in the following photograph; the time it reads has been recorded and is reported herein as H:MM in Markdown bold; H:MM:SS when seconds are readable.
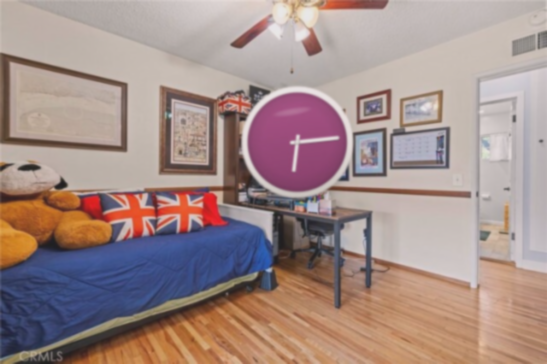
**6:14**
